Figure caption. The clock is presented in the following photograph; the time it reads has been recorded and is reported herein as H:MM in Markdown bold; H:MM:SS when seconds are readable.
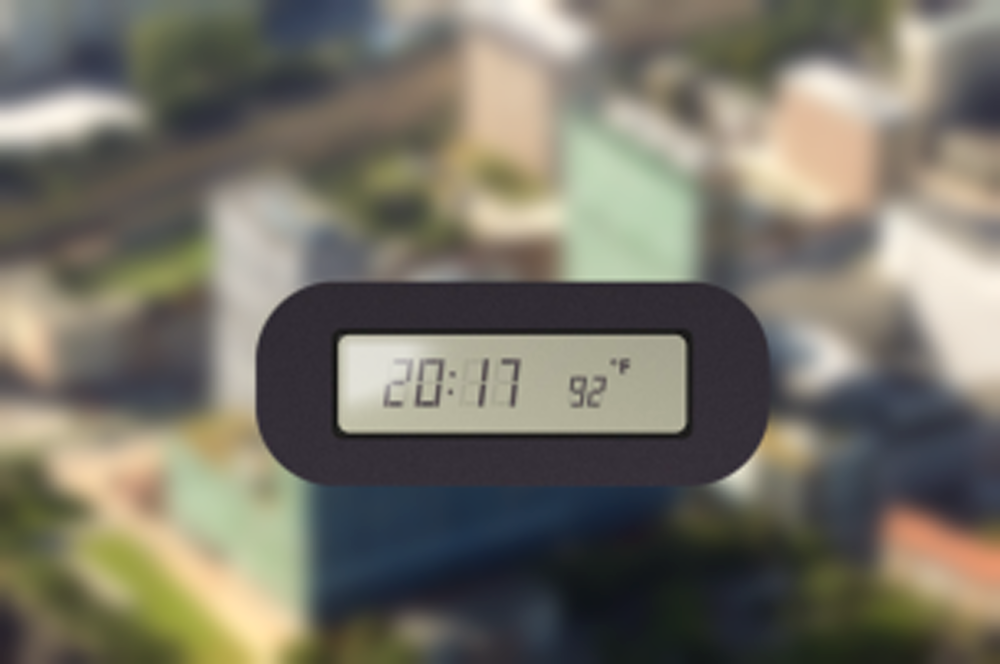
**20:17**
